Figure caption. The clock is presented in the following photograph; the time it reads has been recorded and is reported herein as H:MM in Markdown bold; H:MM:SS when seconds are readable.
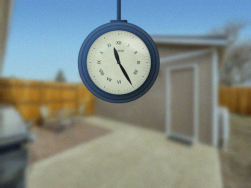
**11:25**
